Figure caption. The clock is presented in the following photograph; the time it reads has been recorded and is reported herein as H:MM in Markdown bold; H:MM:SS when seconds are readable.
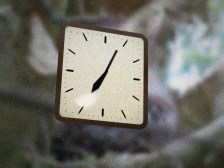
**7:04**
